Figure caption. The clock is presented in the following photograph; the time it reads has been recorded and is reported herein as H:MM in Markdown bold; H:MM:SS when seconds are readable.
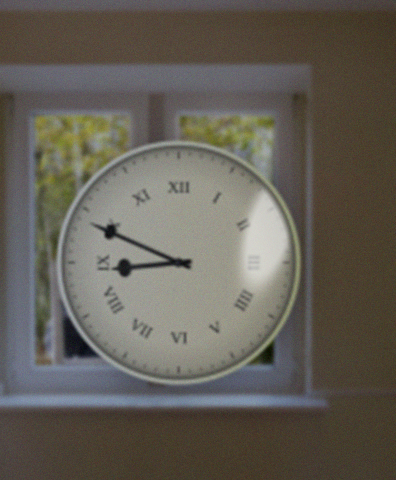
**8:49**
